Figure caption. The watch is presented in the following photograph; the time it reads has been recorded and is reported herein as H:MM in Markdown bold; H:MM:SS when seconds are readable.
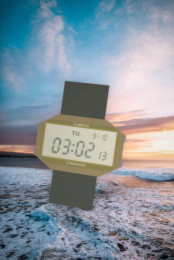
**3:02:13**
